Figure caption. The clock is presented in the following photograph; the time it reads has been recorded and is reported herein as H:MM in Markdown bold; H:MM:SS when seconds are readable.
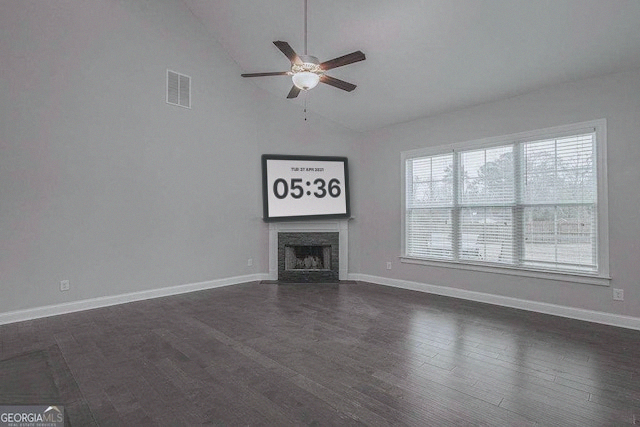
**5:36**
